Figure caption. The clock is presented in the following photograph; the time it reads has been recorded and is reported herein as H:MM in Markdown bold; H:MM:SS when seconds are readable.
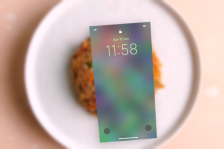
**11:58**
